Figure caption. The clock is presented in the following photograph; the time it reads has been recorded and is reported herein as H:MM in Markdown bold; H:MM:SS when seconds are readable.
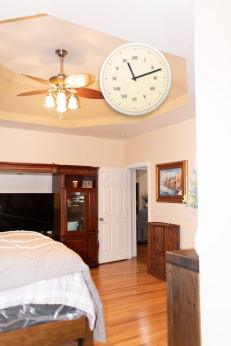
**11:12**
